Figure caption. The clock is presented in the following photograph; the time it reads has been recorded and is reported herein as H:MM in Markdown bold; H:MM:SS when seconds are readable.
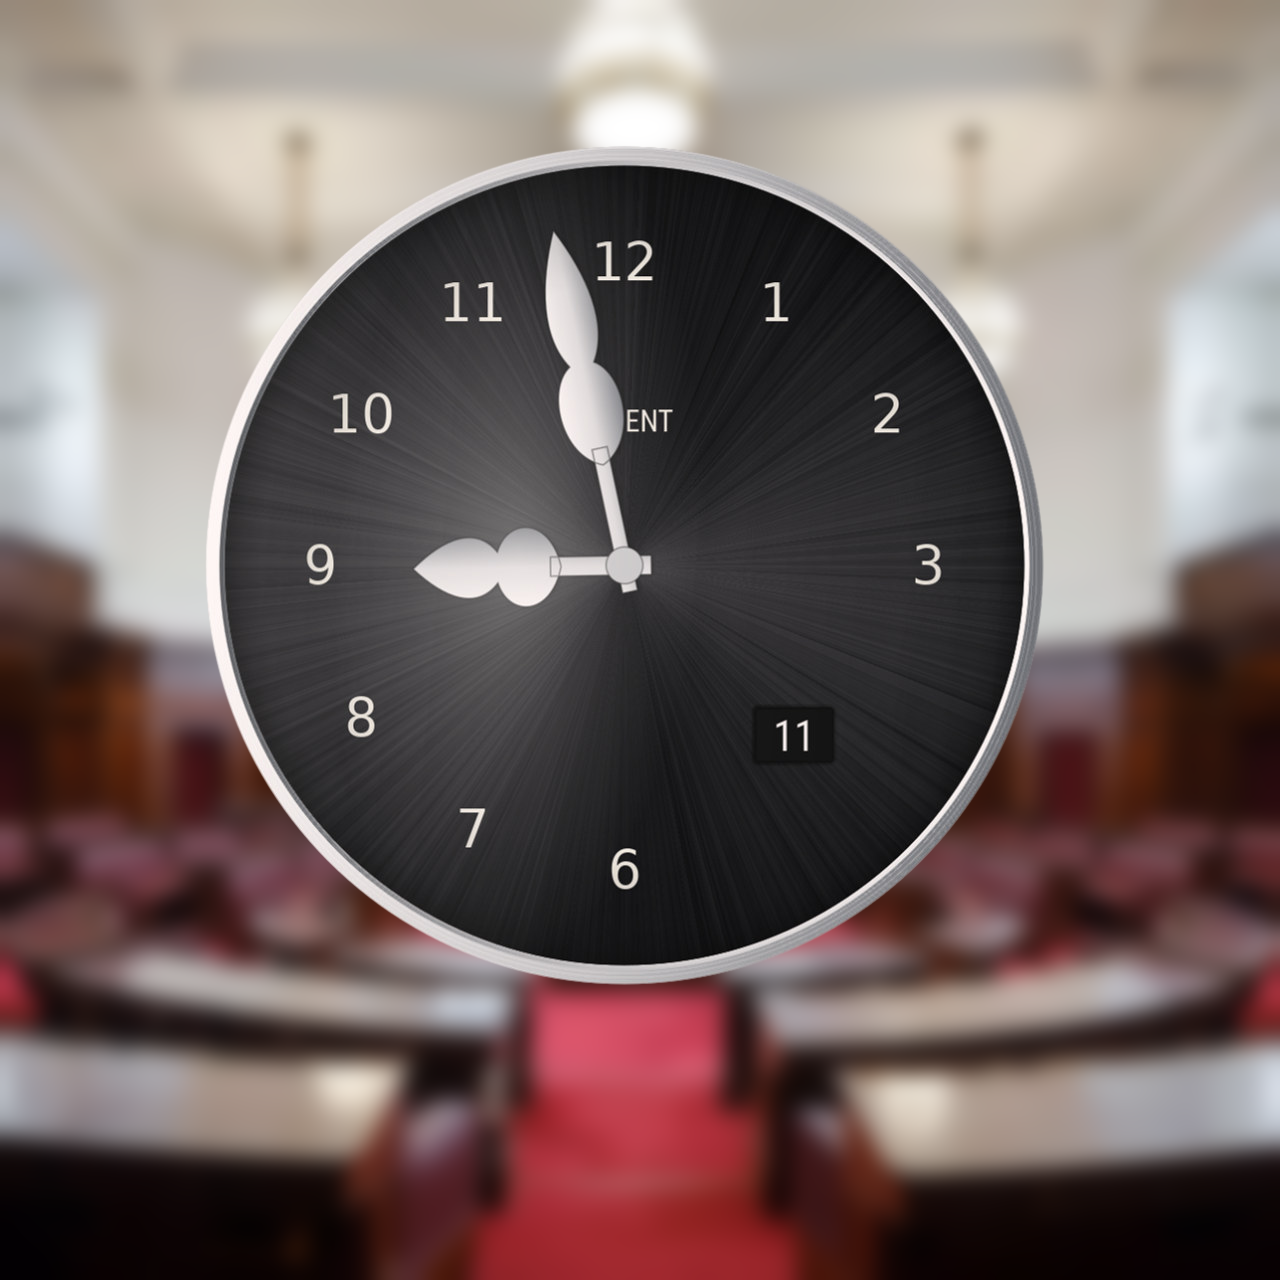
**8:58**
